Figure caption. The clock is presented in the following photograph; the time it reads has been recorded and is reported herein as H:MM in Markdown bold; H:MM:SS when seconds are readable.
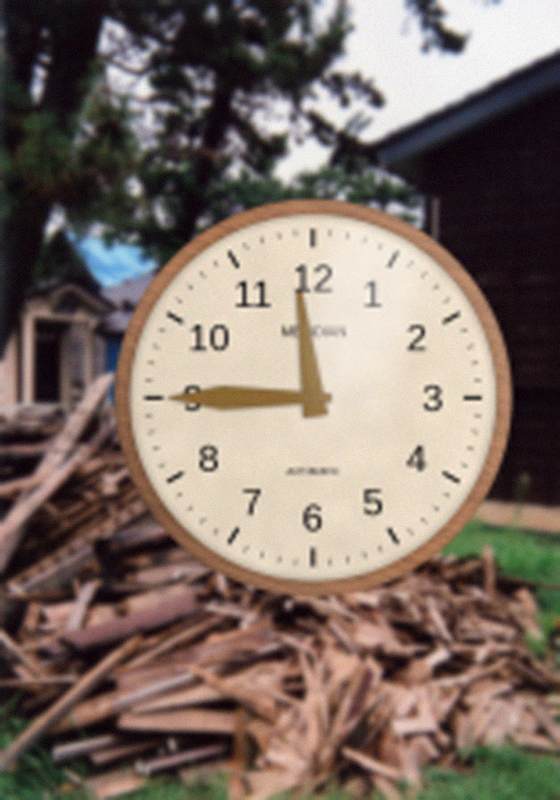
**11:45**
